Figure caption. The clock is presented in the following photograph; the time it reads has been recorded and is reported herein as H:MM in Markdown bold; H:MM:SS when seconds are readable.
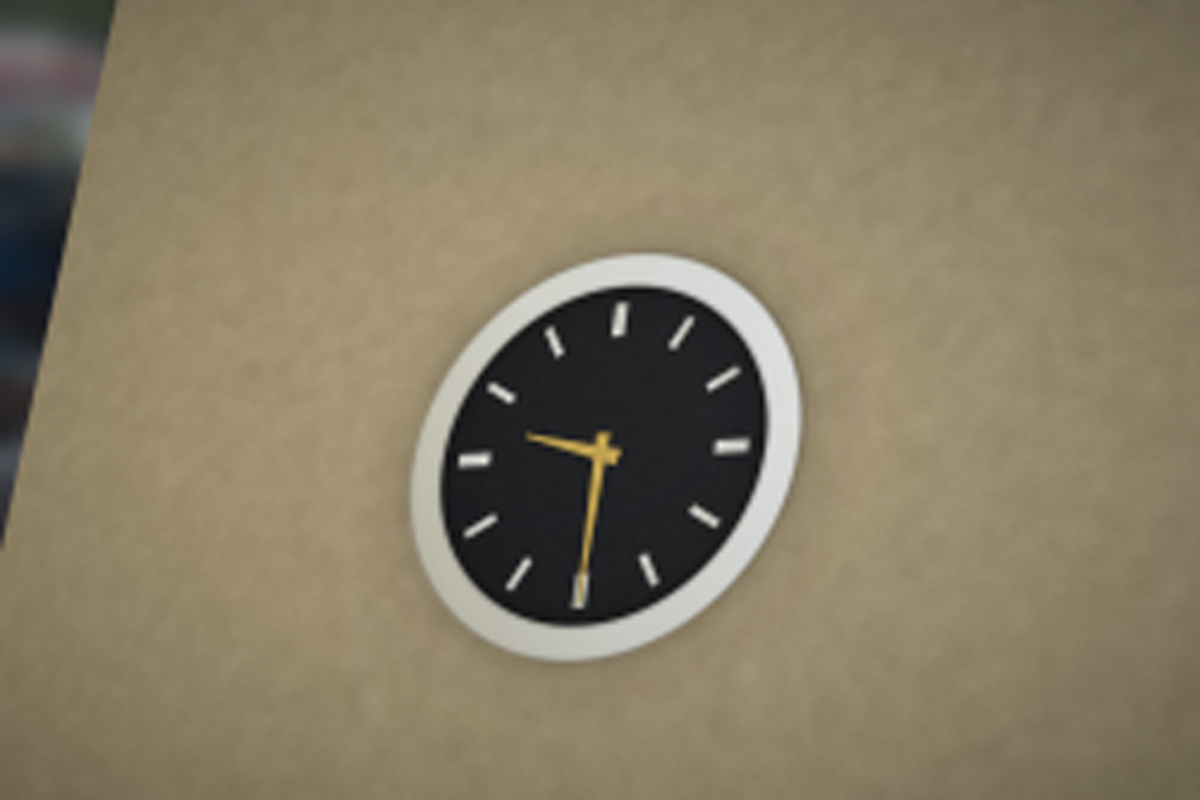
**9:30**
